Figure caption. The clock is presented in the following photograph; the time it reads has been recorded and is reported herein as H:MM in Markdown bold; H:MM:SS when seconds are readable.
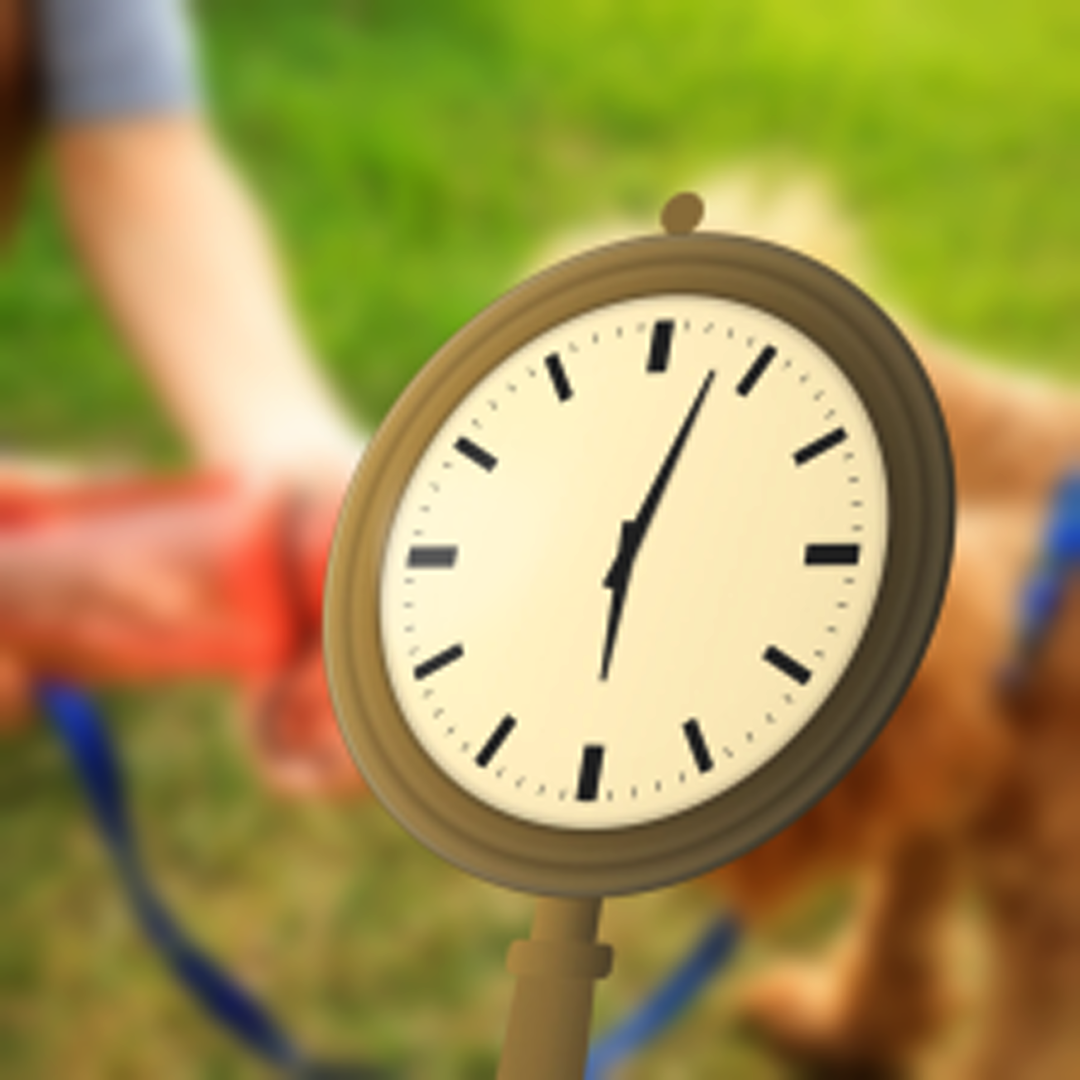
**6:03**
